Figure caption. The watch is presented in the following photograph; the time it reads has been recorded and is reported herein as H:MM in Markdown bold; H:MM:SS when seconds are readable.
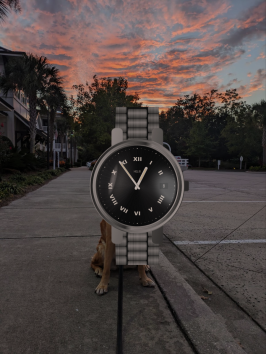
**12:54**
